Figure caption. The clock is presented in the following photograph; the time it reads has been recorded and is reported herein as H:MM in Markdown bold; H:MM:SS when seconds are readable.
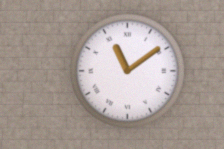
**11:09**
